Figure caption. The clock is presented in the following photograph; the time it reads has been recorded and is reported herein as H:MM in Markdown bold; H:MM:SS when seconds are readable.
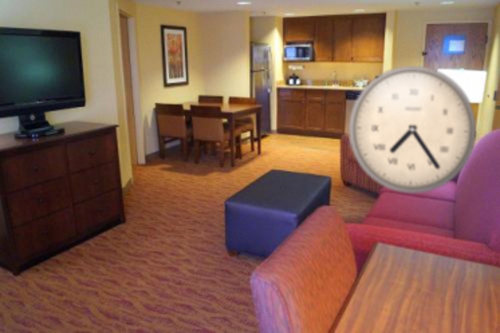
**7:24**
